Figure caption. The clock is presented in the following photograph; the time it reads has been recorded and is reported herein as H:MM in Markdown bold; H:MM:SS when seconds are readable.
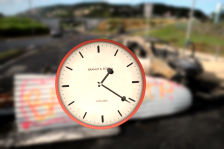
**1:21**
